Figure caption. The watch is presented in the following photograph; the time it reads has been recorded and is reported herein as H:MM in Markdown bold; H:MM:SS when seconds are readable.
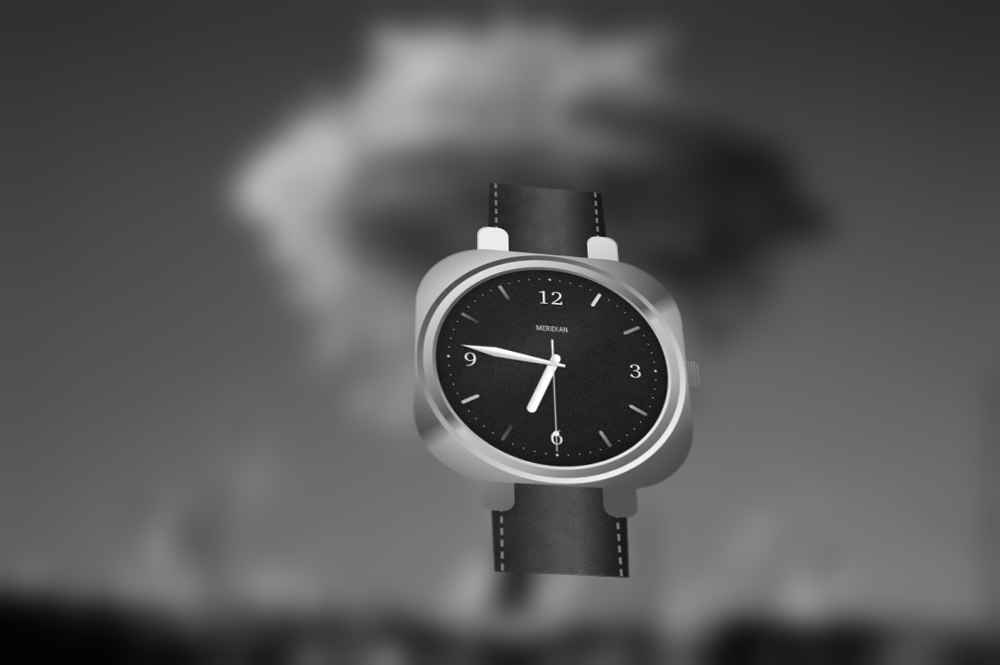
**6:46:30**
